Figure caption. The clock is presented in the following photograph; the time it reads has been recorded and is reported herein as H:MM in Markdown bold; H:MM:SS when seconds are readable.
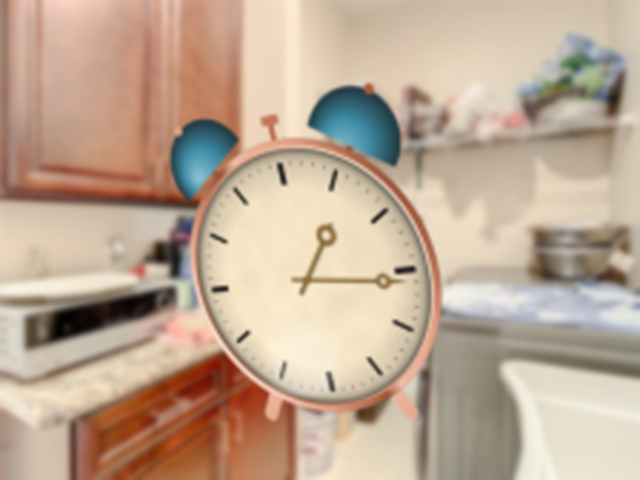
**1:16**
